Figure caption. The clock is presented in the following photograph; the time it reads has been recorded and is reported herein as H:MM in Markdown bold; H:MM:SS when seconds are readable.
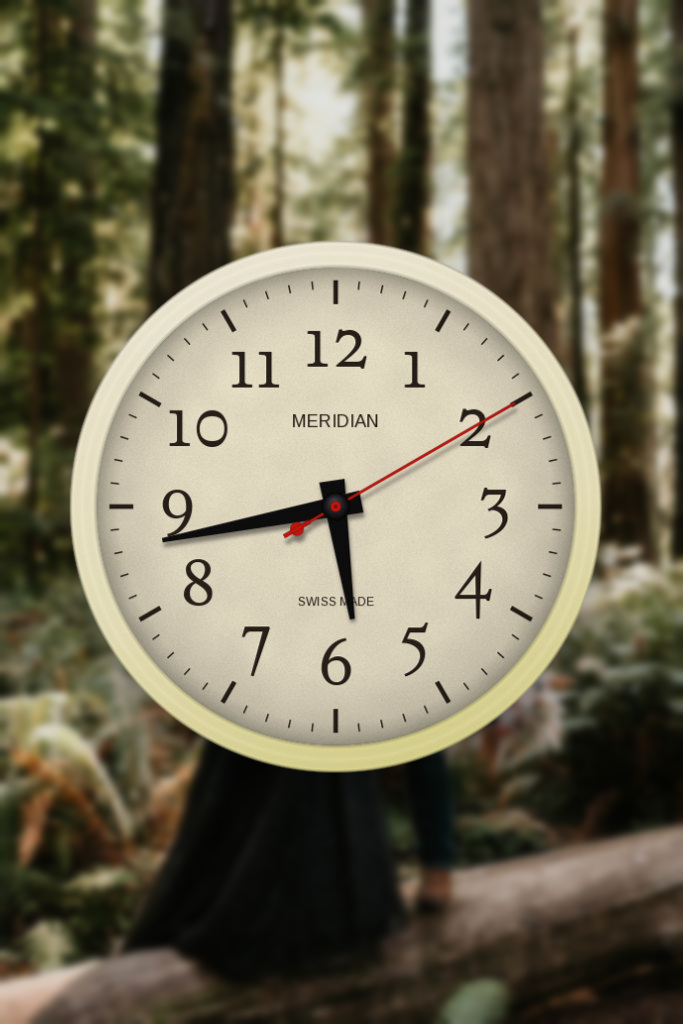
**5:43:10**
